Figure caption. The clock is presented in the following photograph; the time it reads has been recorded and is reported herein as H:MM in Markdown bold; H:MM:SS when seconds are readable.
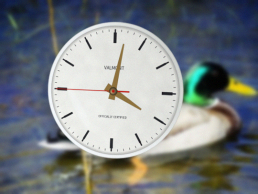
**4:01:45**
